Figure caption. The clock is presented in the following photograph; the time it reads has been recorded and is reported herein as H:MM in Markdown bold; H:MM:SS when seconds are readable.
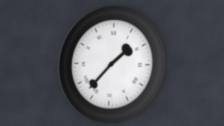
**1:37**
